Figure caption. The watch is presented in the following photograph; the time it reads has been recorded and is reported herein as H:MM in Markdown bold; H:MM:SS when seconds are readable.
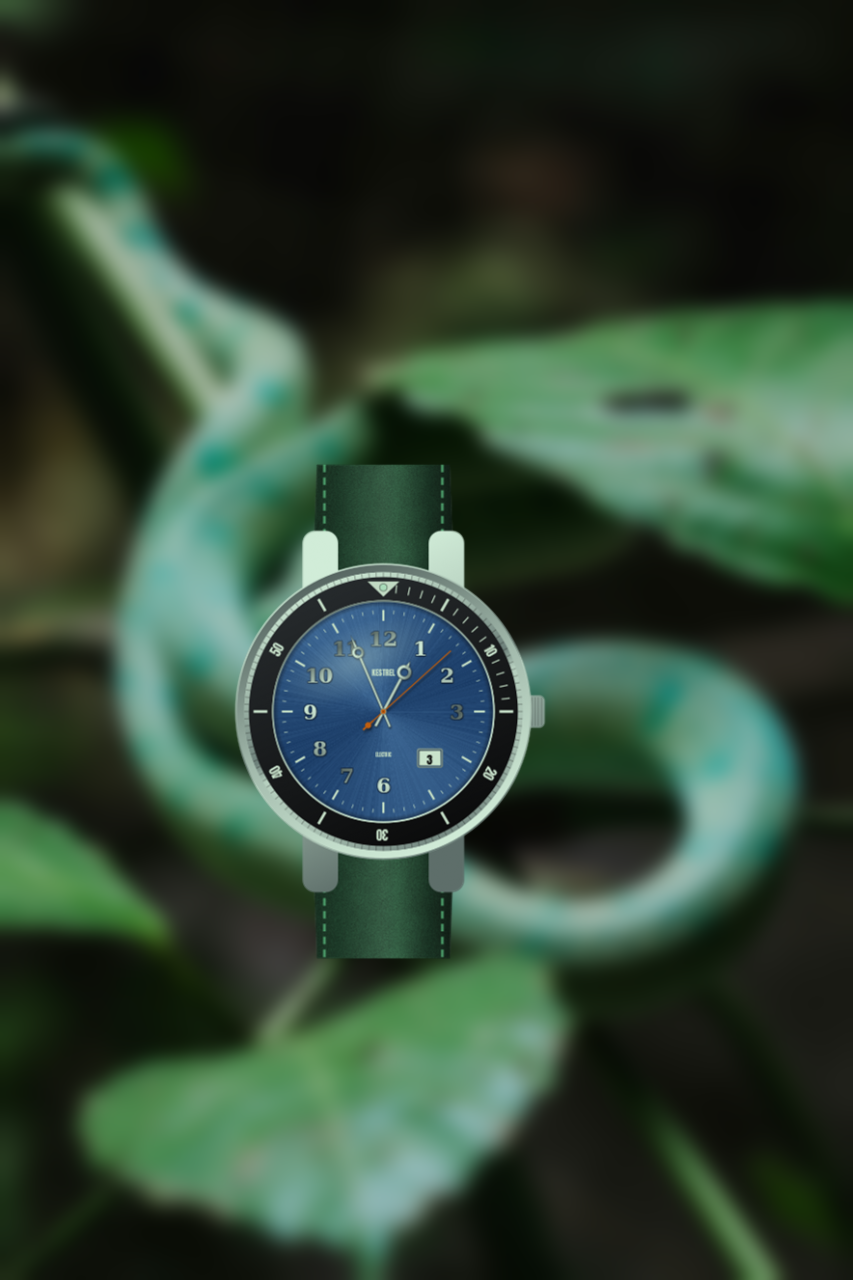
**12:56:08**
